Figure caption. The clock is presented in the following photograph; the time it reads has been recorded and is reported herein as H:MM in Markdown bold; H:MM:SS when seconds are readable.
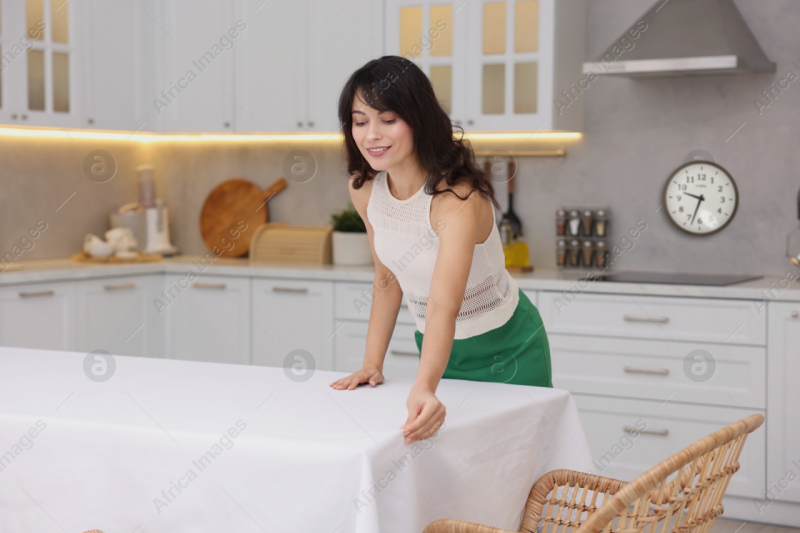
**9:33**
